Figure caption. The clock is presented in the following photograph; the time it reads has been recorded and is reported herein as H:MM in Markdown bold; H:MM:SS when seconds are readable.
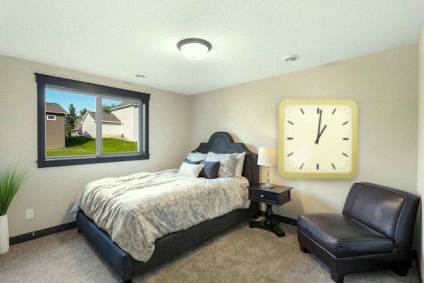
**1:01**
